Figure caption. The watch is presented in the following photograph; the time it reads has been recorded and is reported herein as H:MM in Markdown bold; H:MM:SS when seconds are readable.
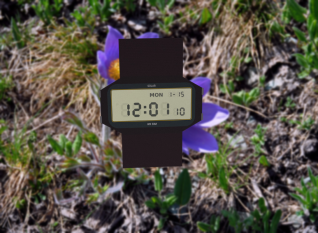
**12:01:10**
